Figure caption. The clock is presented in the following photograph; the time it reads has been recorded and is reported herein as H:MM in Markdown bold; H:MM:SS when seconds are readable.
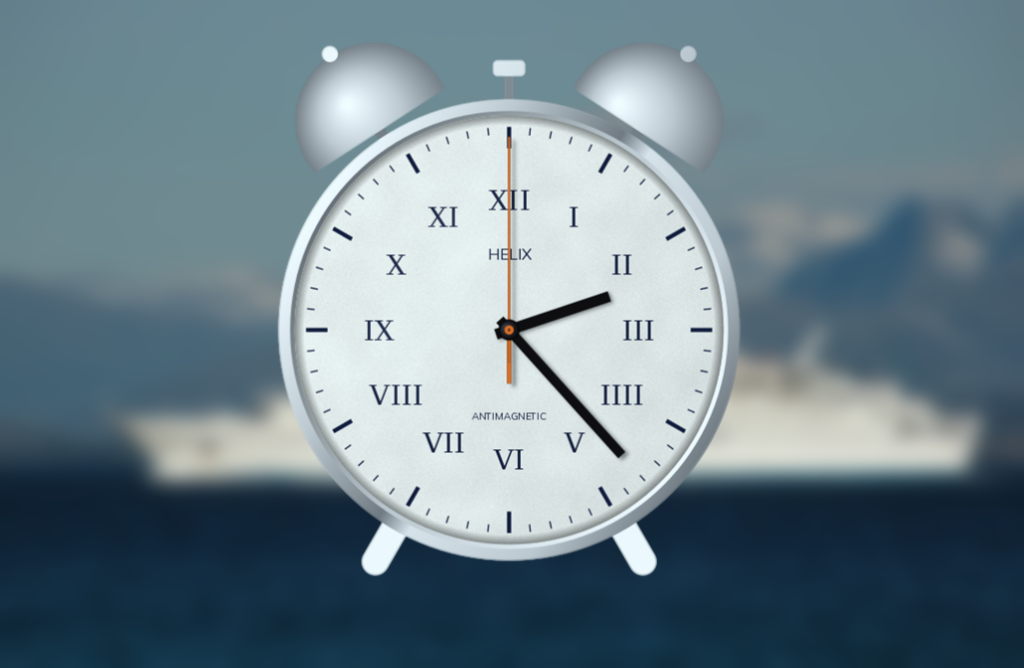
**2:23:00**
